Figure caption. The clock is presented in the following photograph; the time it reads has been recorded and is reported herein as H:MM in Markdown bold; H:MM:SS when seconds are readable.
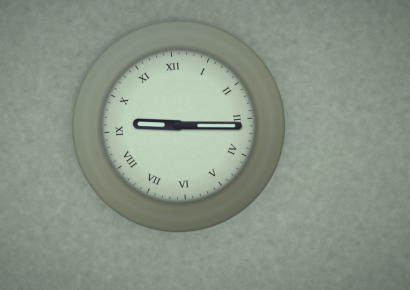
**9:16**
